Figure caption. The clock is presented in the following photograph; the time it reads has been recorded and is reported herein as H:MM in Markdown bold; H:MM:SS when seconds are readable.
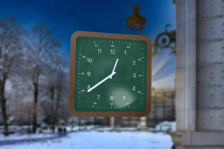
**12:39**
